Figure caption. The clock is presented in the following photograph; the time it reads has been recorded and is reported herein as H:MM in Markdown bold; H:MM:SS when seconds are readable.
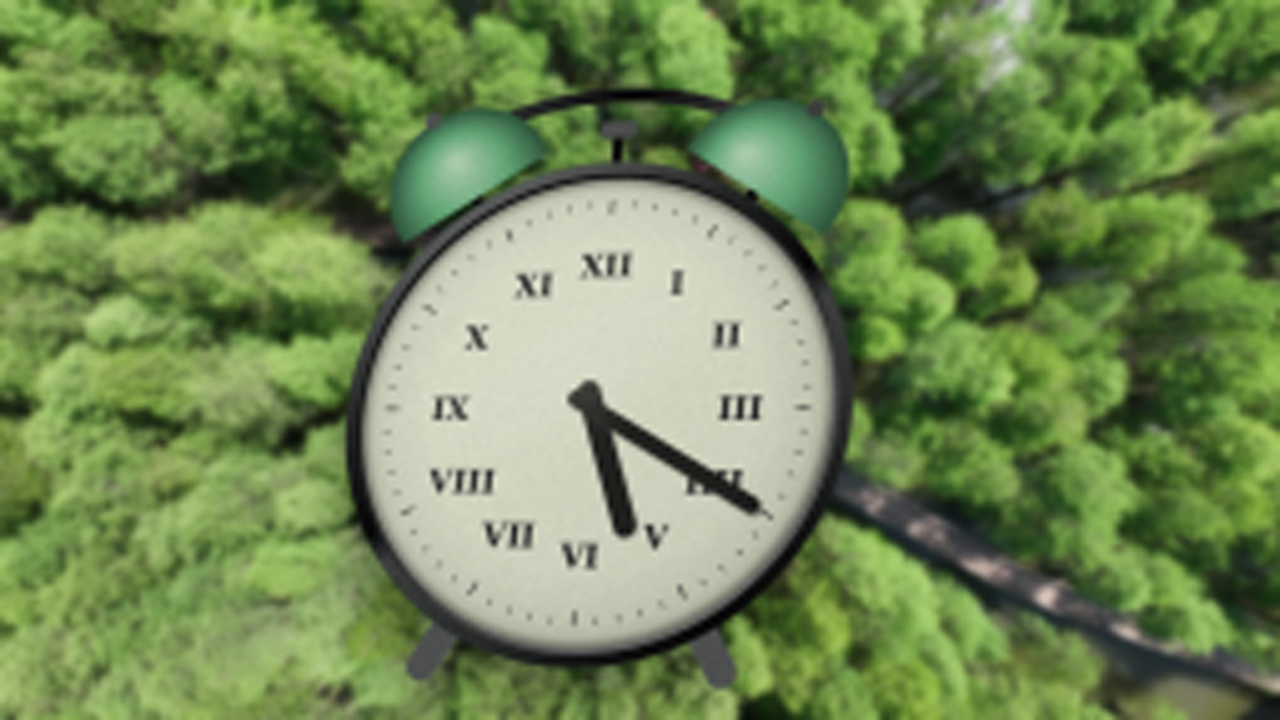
**5:20**
